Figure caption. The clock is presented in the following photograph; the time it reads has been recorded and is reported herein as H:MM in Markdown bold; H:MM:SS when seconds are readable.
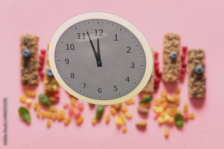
**11:57**
